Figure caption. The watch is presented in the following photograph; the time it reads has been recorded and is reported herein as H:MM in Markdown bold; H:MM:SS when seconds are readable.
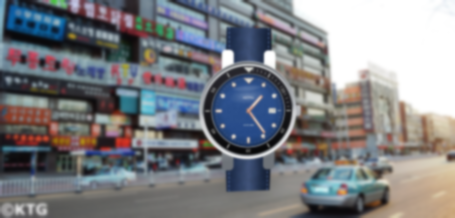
**1:24**
